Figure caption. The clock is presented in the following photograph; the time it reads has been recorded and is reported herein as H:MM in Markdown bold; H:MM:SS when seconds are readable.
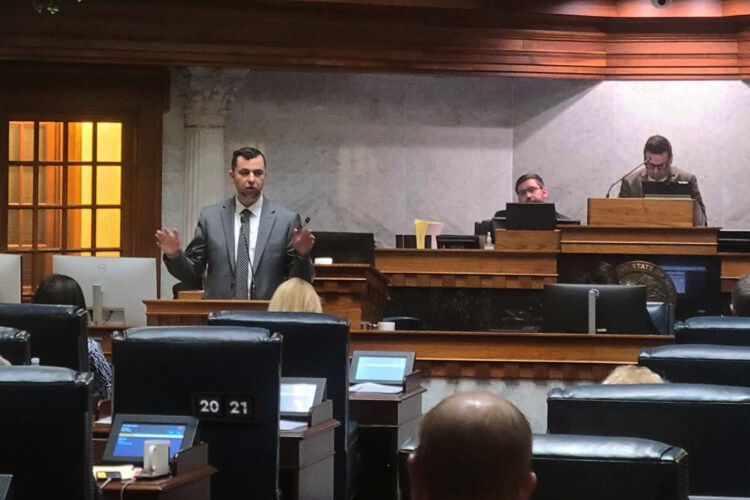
**20:21**
